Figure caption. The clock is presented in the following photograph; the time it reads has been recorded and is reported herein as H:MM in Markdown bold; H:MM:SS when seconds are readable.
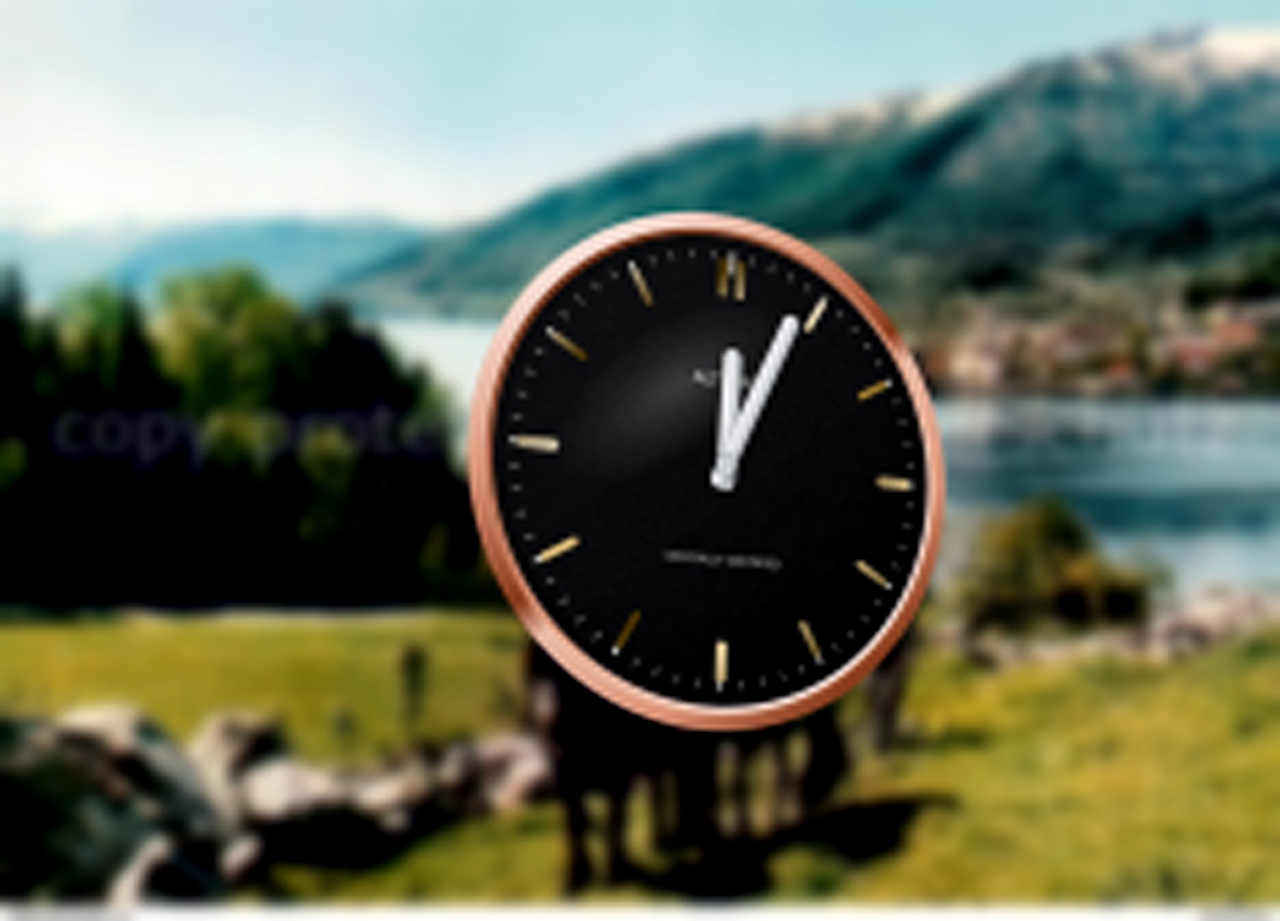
**12:04**
